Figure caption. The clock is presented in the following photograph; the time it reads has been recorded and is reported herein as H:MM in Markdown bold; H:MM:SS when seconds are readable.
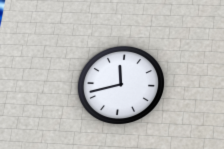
**11:42**
